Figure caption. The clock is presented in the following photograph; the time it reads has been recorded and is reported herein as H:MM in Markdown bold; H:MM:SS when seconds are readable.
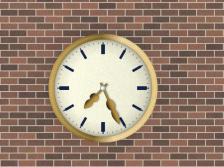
**7:26**
